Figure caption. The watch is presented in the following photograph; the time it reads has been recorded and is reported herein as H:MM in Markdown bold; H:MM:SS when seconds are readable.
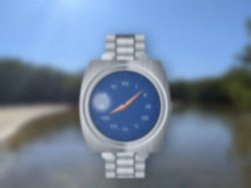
**8:08**
